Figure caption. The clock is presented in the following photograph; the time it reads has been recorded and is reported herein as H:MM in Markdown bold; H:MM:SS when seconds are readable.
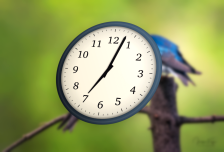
**7:03**
